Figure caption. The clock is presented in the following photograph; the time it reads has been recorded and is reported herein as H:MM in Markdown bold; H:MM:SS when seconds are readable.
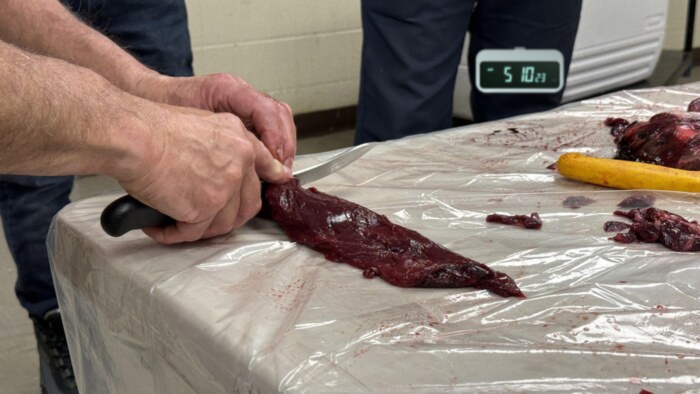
**5:10**
